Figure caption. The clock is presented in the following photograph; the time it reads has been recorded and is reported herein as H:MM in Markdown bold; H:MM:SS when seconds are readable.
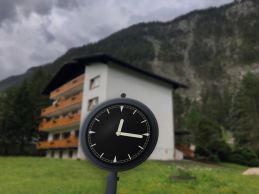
**12:16**
